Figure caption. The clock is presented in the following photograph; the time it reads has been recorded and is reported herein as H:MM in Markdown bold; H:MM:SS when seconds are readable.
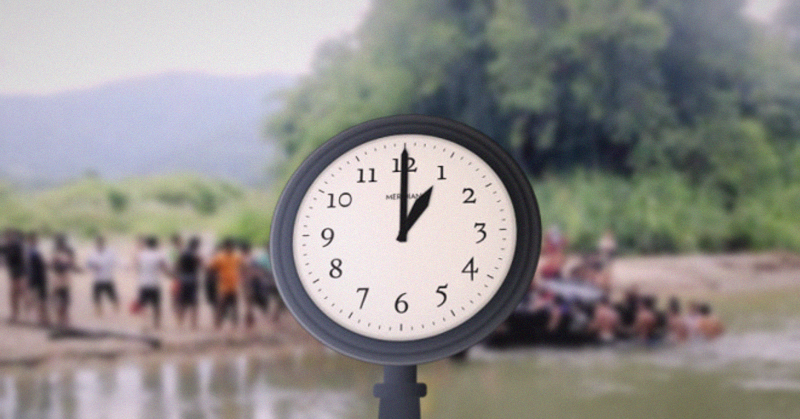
**1:00**
